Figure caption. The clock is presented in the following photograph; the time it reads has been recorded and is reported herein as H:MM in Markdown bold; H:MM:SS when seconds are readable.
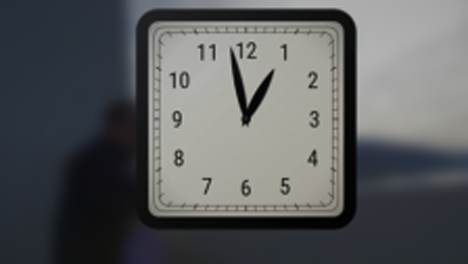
**12:58**
